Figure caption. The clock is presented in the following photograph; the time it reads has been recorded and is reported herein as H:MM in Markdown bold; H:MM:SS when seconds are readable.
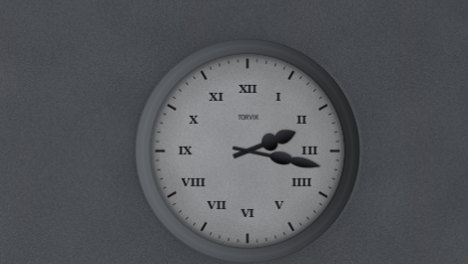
**2:17**
